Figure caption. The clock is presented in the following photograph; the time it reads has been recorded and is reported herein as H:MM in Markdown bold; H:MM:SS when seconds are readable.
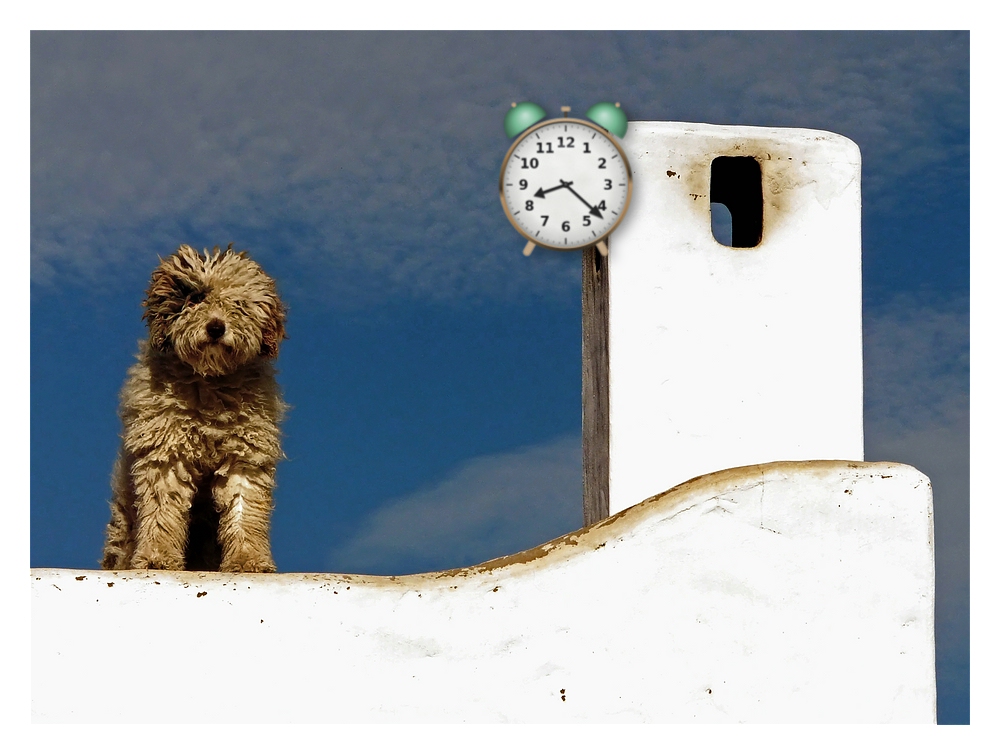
**8:22**
